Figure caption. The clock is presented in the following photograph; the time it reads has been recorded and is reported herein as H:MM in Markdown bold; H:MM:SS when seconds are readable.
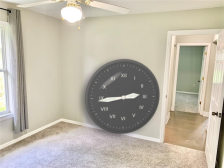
**2:44**
